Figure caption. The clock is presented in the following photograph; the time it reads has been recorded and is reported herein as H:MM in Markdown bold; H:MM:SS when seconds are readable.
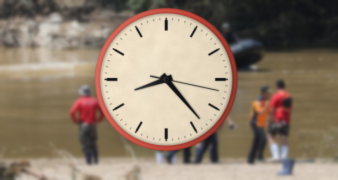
**8:23:17**
